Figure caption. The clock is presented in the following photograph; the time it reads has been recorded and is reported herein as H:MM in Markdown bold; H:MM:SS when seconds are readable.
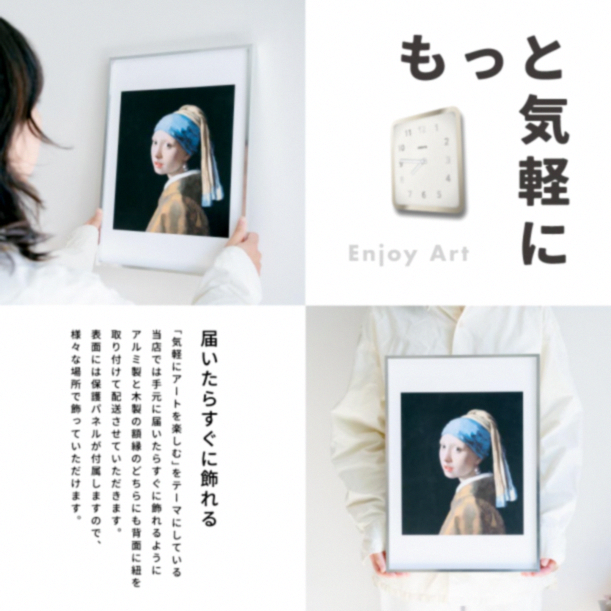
**7:46**
